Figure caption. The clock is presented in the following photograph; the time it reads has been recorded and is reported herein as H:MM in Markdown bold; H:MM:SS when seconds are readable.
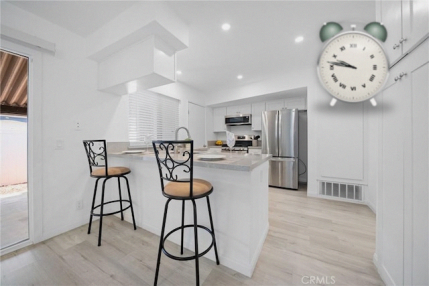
**9:47**
